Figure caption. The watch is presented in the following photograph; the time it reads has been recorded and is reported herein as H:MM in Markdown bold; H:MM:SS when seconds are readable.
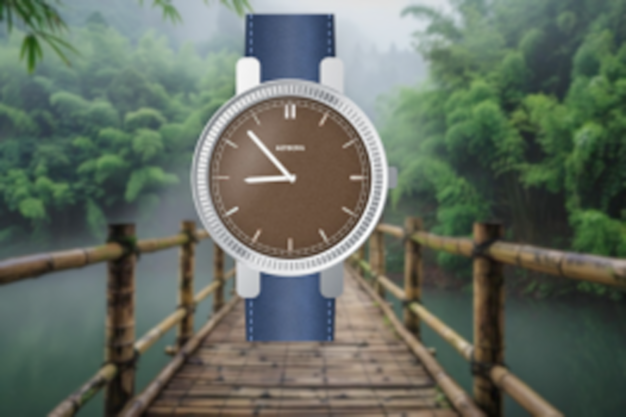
**8:53**
